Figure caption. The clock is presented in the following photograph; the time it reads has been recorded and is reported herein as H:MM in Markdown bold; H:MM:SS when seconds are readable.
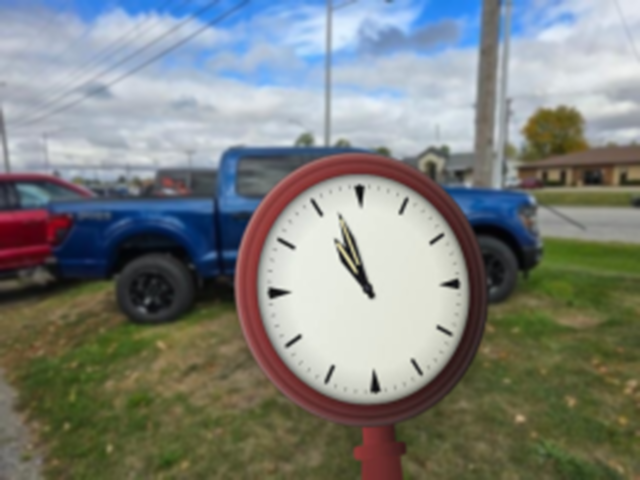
**10:57**
